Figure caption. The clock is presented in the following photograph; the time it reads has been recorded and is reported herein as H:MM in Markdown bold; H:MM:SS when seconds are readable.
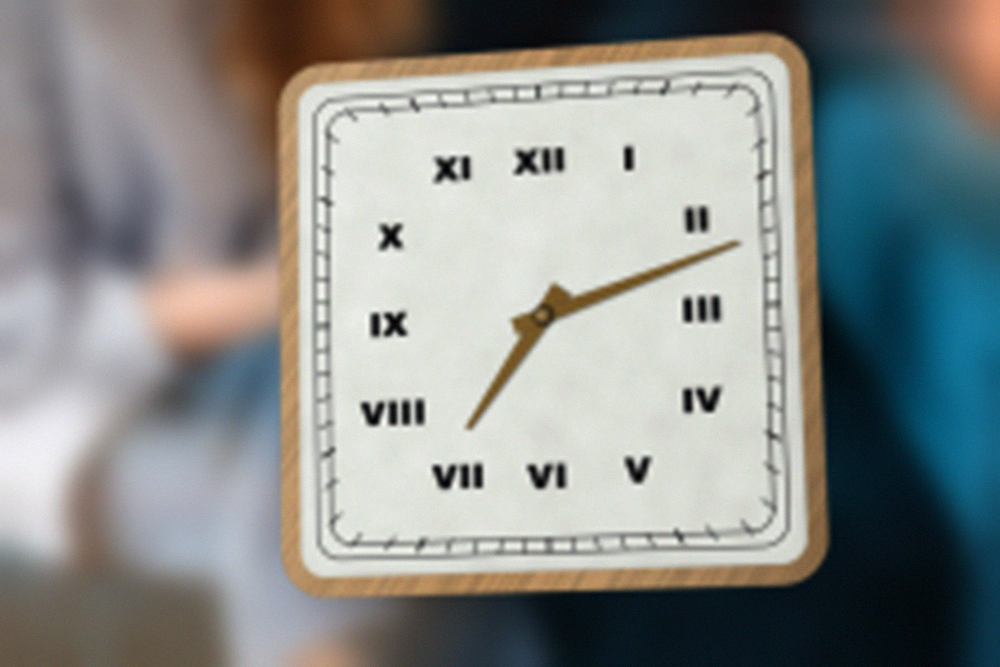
**7:12**
